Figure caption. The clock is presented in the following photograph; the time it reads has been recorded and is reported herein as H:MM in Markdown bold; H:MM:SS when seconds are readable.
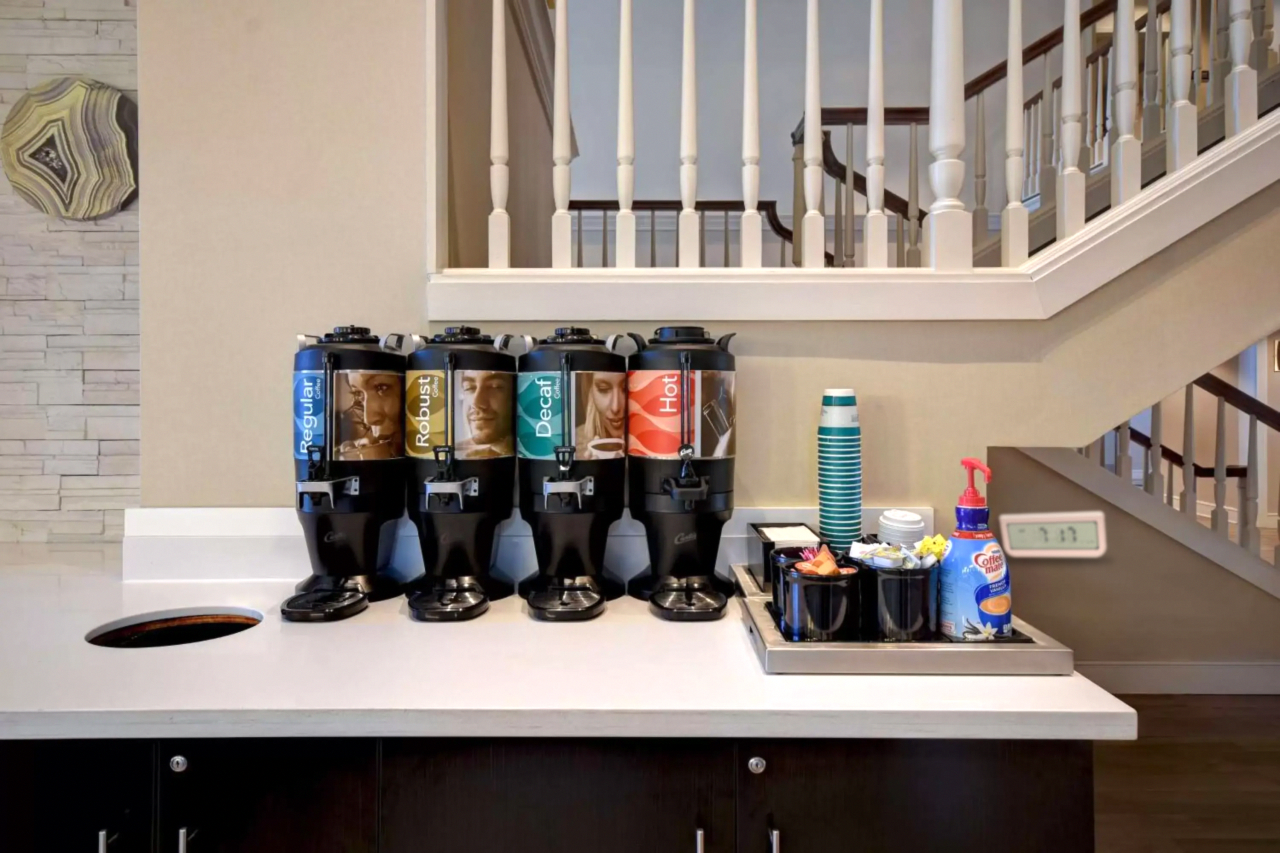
**7:17**
